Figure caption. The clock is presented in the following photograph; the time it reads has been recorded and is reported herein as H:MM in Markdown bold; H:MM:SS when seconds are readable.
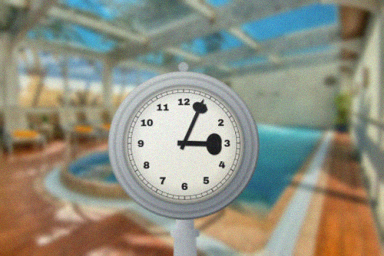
**3:04**
